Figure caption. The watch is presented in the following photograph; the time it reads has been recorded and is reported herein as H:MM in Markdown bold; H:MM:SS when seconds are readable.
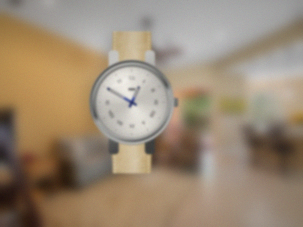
**12:50**
